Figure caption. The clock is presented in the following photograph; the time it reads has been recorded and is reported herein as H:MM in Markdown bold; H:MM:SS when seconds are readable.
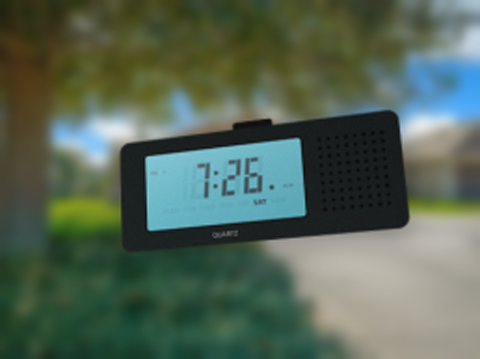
**7:26**
